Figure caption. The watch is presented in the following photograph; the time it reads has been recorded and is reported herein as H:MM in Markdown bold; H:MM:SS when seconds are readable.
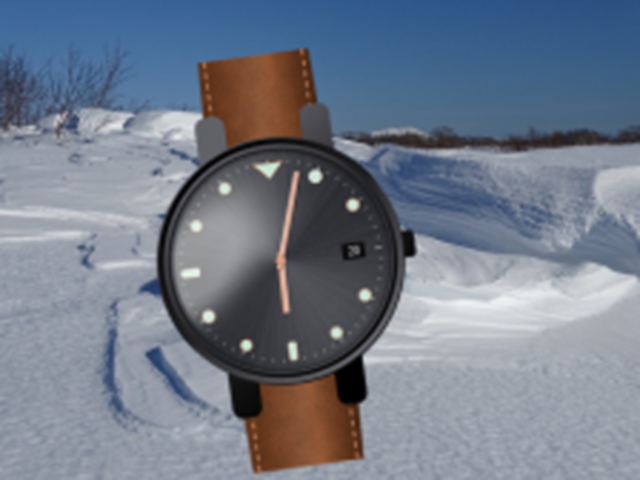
**6:03**
